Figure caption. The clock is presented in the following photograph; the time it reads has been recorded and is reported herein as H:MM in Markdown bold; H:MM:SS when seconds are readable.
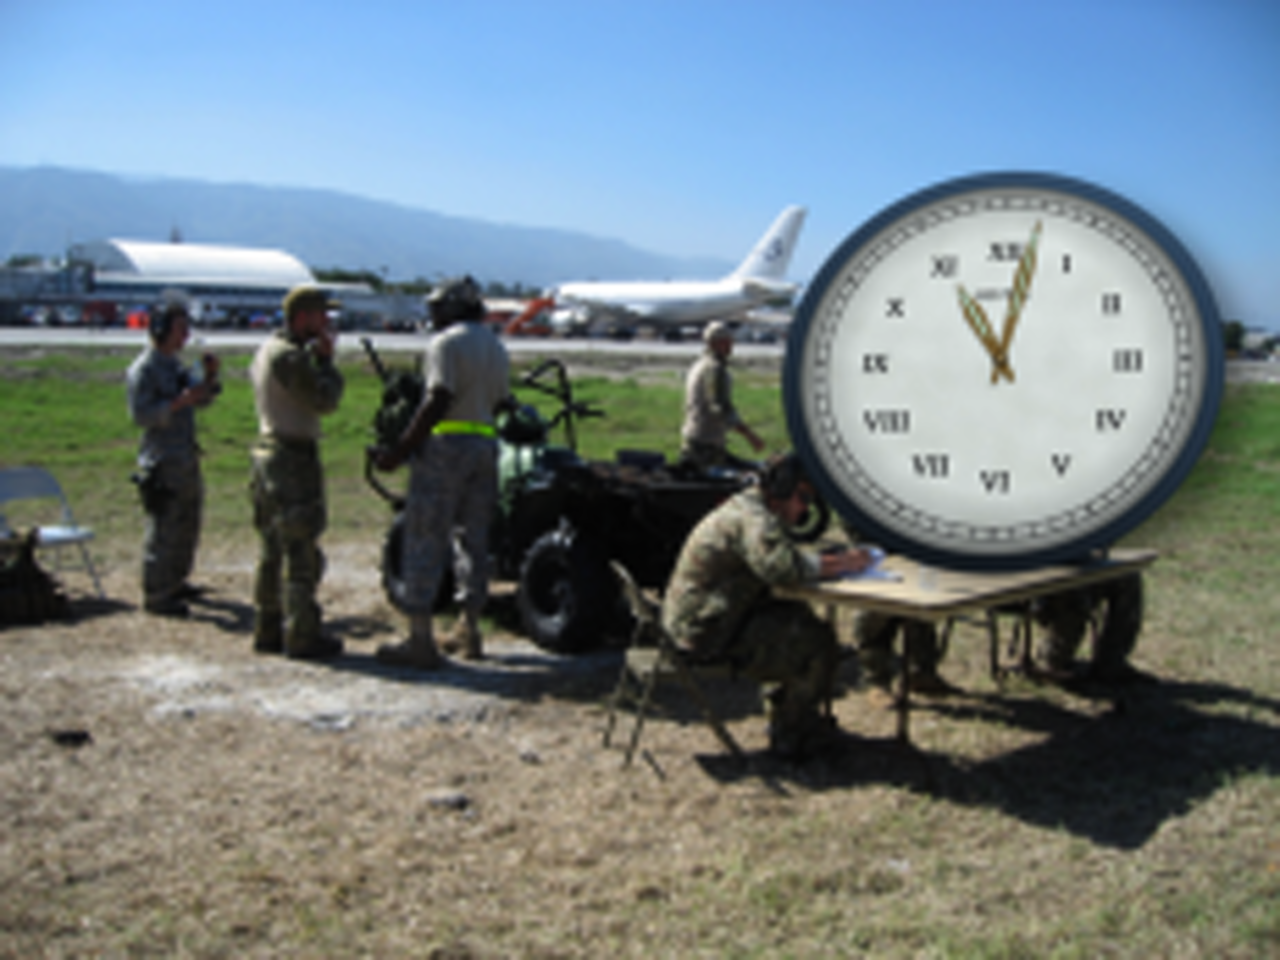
**11:02**
